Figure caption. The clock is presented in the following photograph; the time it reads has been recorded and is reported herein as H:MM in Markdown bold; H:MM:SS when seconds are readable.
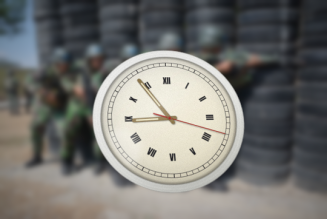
**8:54:18**
